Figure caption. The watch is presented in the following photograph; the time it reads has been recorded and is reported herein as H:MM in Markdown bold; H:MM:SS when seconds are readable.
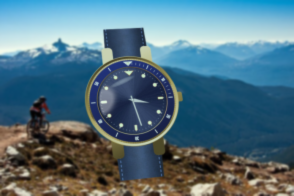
**3:28**
